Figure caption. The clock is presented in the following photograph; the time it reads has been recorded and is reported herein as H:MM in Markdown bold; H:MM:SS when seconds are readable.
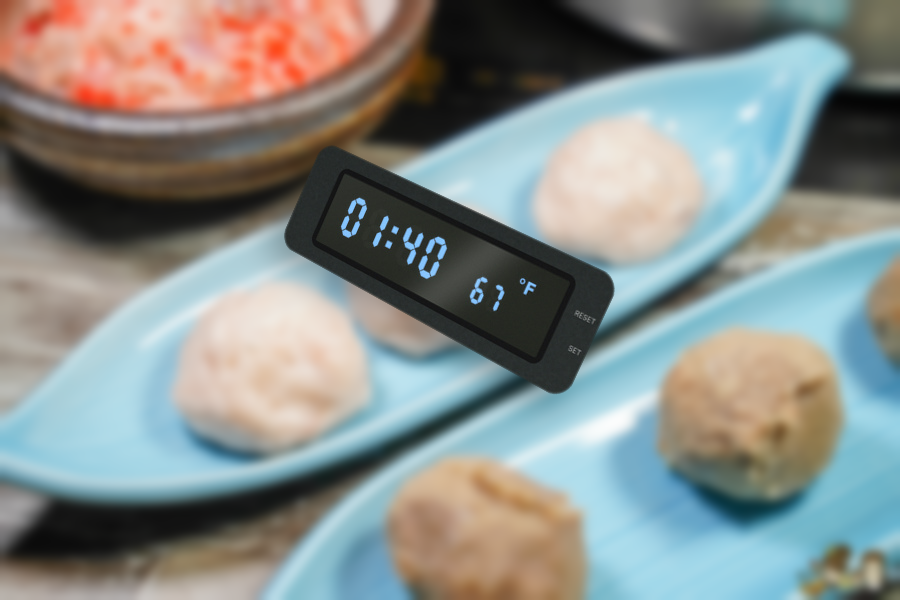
**1:40**
